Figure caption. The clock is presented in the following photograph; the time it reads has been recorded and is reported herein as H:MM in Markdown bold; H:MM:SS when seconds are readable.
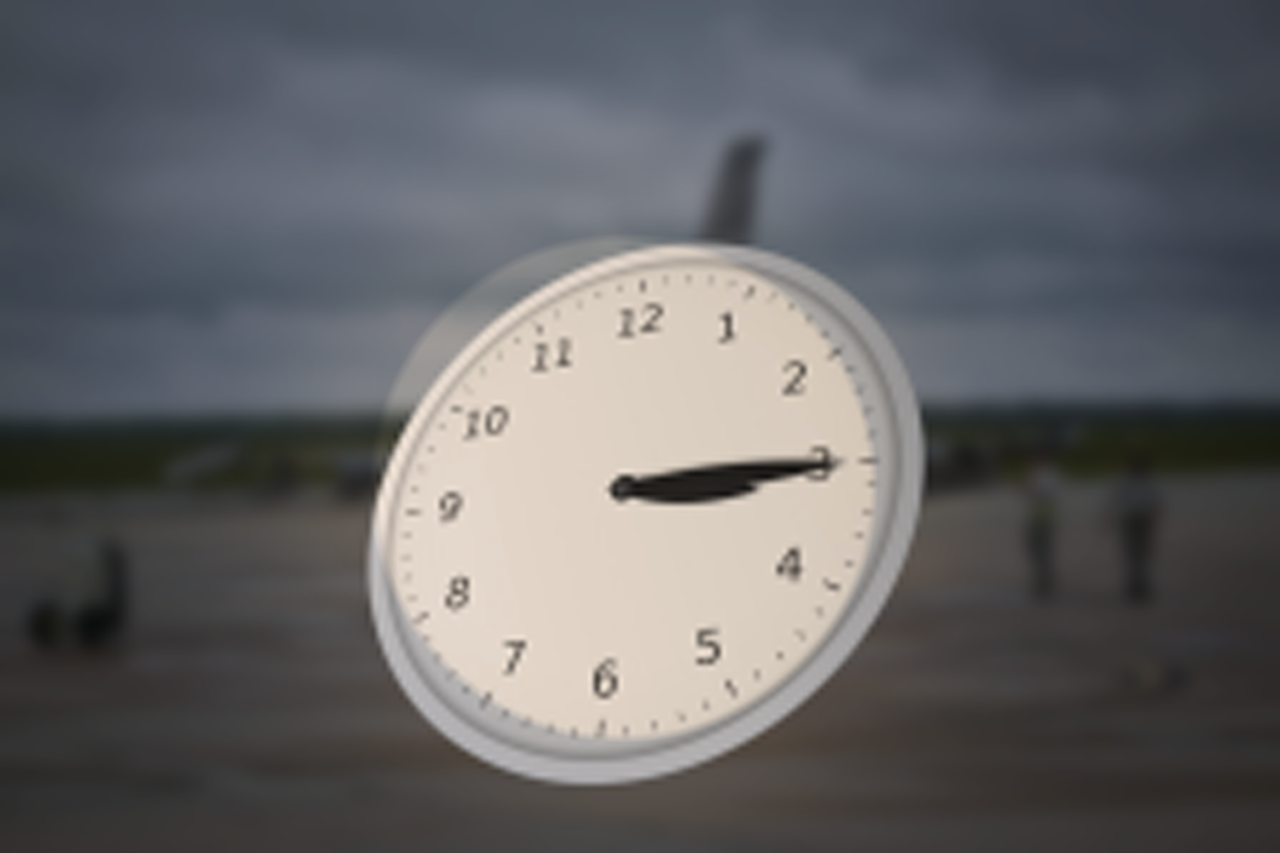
**3:15**
